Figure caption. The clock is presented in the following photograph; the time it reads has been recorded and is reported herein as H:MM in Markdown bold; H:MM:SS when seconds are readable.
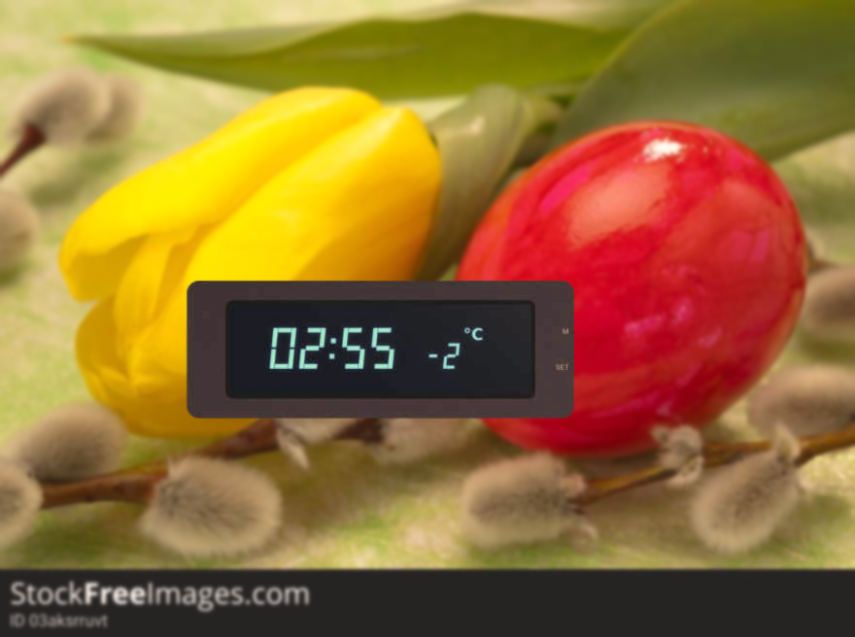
**2:55**
